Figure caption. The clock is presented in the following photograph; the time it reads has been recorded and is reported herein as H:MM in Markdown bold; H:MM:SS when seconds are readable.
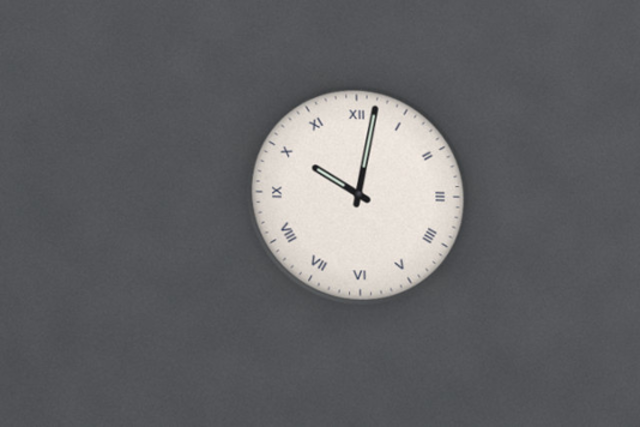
**10:02**
